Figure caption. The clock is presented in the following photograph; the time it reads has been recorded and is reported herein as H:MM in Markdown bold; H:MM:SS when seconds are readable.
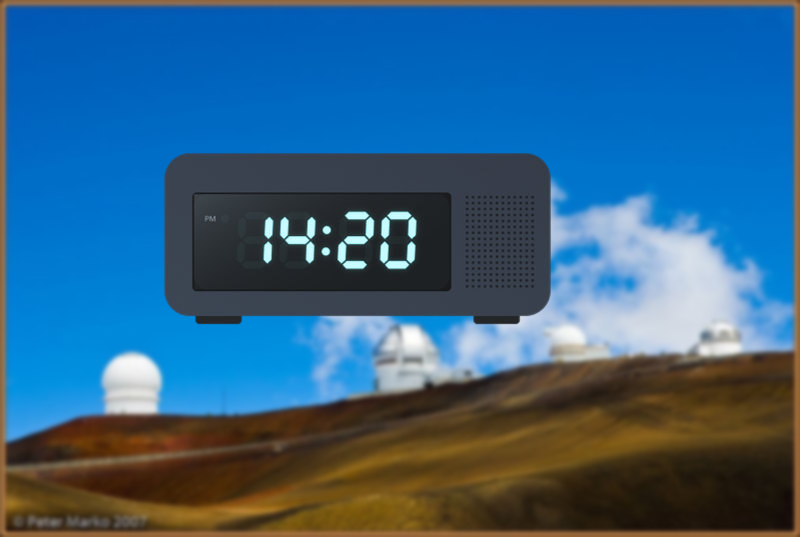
**14:20**
